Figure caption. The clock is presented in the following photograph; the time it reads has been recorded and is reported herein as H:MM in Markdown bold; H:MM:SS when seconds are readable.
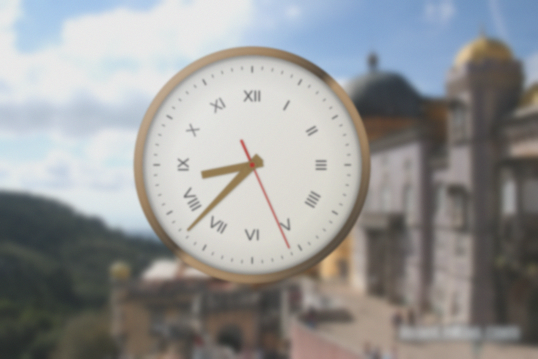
**8:37:26**
